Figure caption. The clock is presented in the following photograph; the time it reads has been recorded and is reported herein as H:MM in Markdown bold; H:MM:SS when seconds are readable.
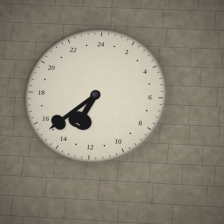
**13:38**
